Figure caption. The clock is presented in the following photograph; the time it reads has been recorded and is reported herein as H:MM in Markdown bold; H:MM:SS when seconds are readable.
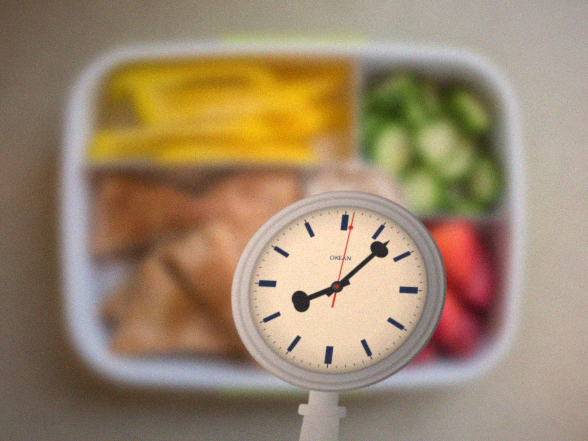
**8:07:01**
